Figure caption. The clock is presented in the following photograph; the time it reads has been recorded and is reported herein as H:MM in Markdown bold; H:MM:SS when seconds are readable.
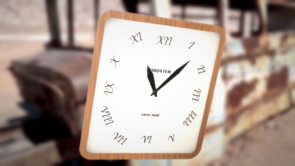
**11:07**
